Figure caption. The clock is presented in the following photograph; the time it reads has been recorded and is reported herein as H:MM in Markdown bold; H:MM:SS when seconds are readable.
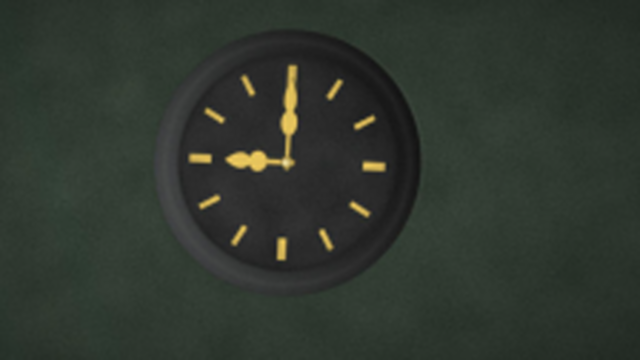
**9:00**
